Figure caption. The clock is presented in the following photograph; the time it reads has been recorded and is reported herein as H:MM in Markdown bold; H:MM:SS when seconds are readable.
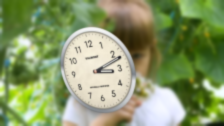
**3:12**
